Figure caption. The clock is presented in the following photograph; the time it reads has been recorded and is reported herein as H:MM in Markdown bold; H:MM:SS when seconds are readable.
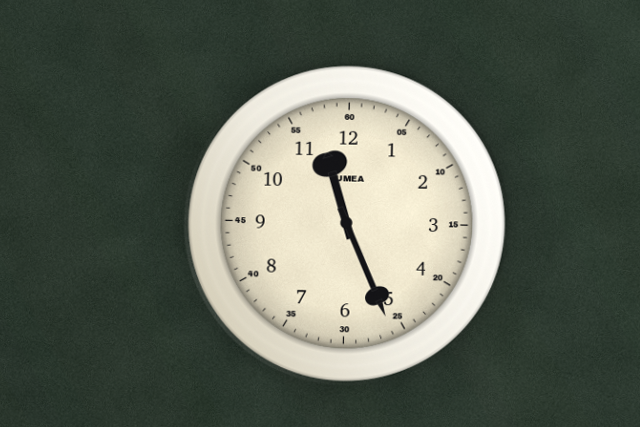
**11:26**
